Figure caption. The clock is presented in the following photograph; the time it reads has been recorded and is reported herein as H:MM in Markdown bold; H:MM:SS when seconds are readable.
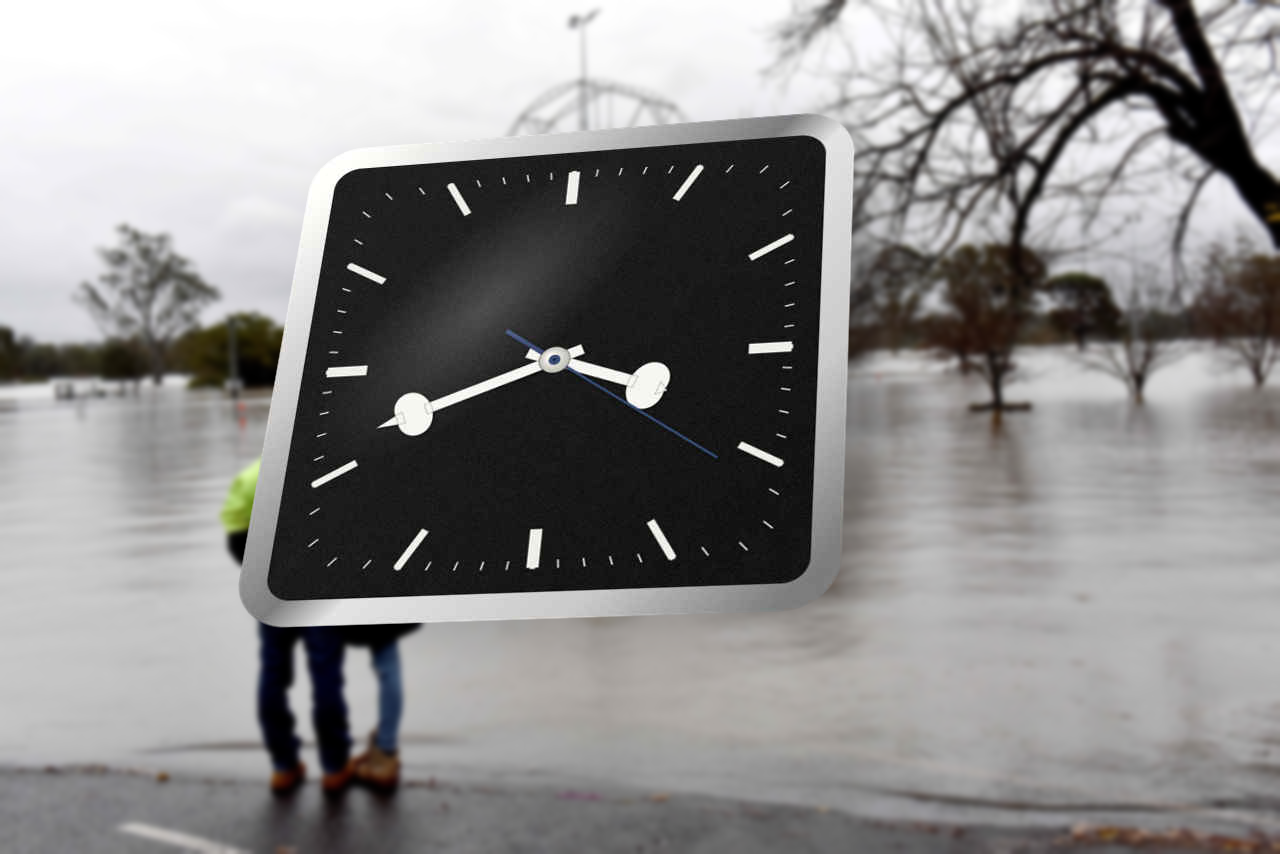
**3:41:21**
